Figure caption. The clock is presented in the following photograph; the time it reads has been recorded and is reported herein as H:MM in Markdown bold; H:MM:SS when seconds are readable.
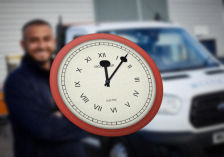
**12:07**
